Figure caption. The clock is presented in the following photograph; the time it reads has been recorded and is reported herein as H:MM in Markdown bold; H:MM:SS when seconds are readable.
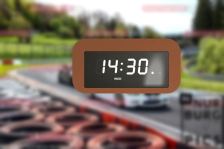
**14:30**
